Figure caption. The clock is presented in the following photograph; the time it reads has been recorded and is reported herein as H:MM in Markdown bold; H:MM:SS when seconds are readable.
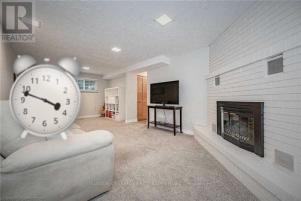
**3:48**
